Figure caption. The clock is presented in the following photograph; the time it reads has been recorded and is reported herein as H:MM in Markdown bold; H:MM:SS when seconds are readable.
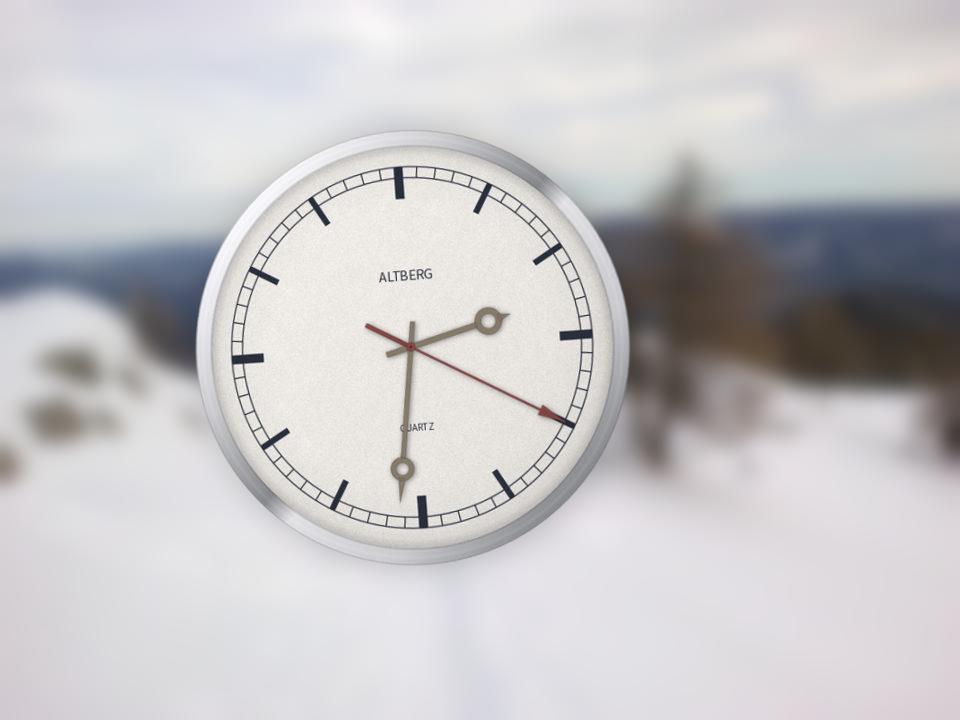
**2:31:20**
